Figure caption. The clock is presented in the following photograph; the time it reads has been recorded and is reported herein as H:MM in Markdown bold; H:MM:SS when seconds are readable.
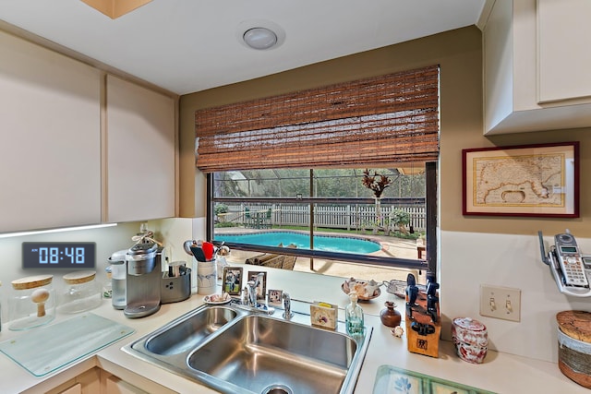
**8:48**
